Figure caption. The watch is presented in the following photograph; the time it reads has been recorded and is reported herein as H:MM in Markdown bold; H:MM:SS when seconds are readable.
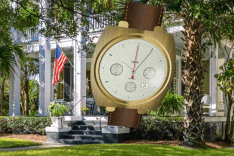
**10:05**
